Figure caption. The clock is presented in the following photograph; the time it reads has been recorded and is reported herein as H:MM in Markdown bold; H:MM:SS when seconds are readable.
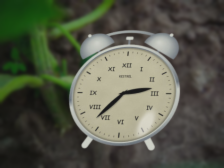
**2:37**
